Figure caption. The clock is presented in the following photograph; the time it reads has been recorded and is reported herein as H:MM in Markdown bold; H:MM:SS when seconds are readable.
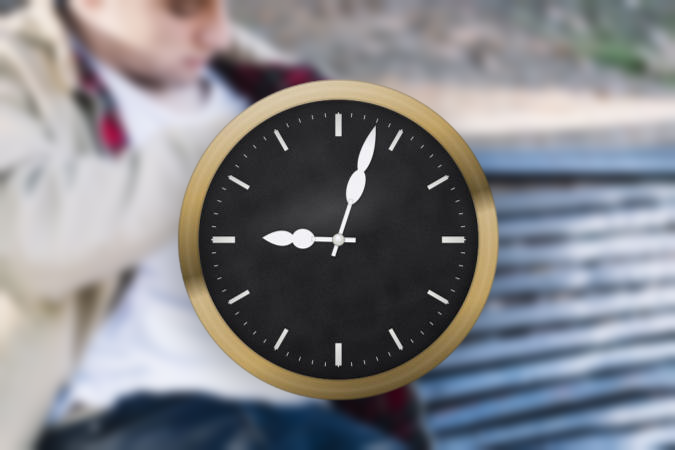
**9:03**
